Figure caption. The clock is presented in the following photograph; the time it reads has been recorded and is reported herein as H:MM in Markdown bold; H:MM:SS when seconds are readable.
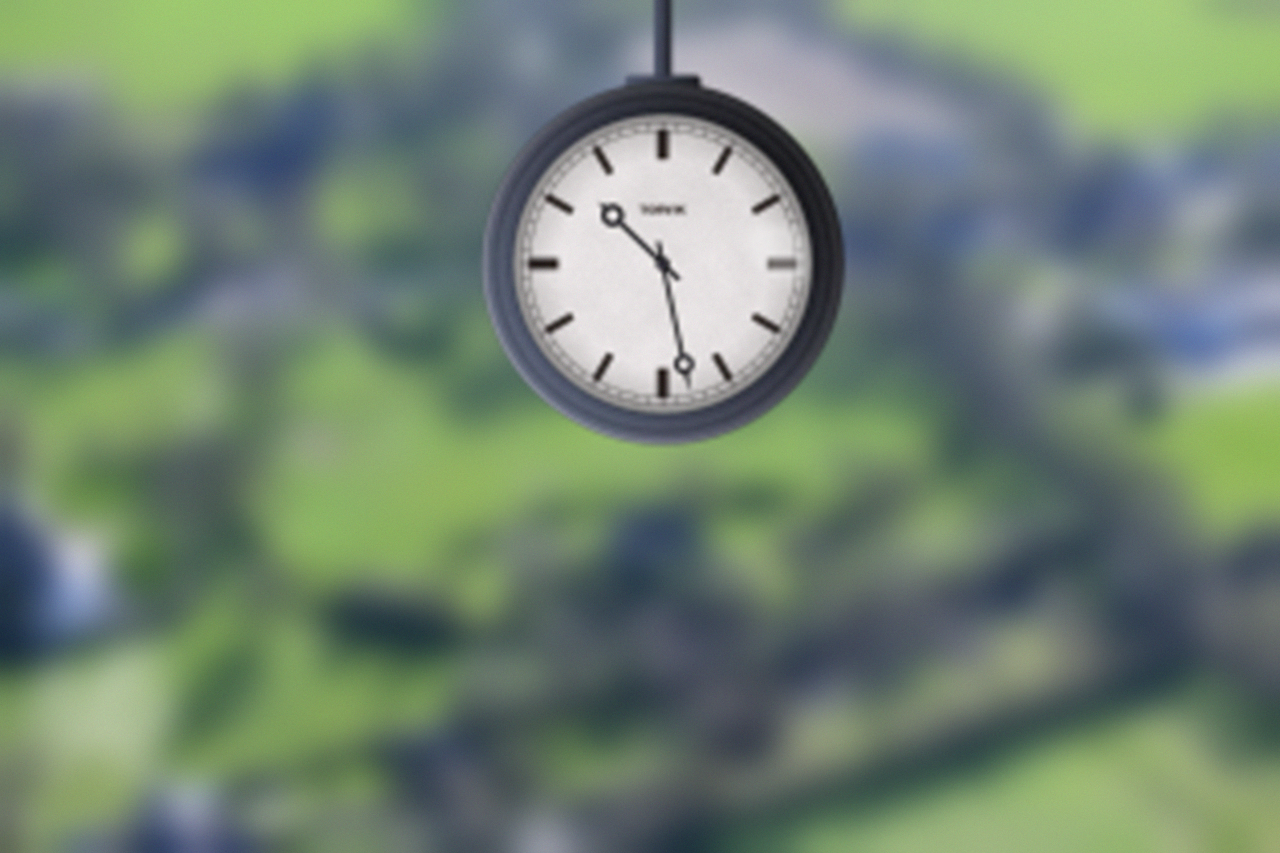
**10:28**
